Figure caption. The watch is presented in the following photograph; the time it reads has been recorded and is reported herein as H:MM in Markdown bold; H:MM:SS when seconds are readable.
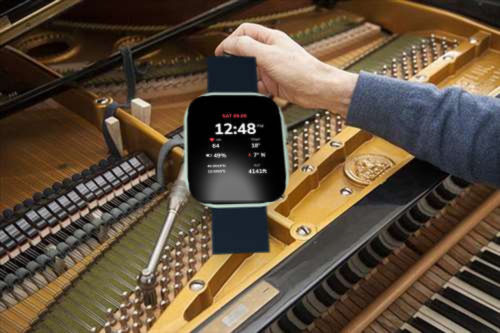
**12:48**
